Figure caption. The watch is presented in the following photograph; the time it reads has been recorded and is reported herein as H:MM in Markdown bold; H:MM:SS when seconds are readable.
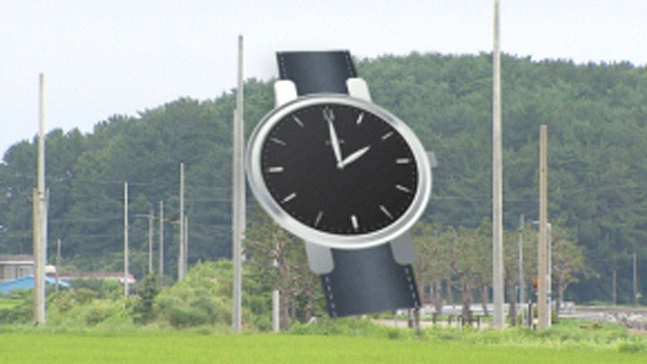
**2:00**
